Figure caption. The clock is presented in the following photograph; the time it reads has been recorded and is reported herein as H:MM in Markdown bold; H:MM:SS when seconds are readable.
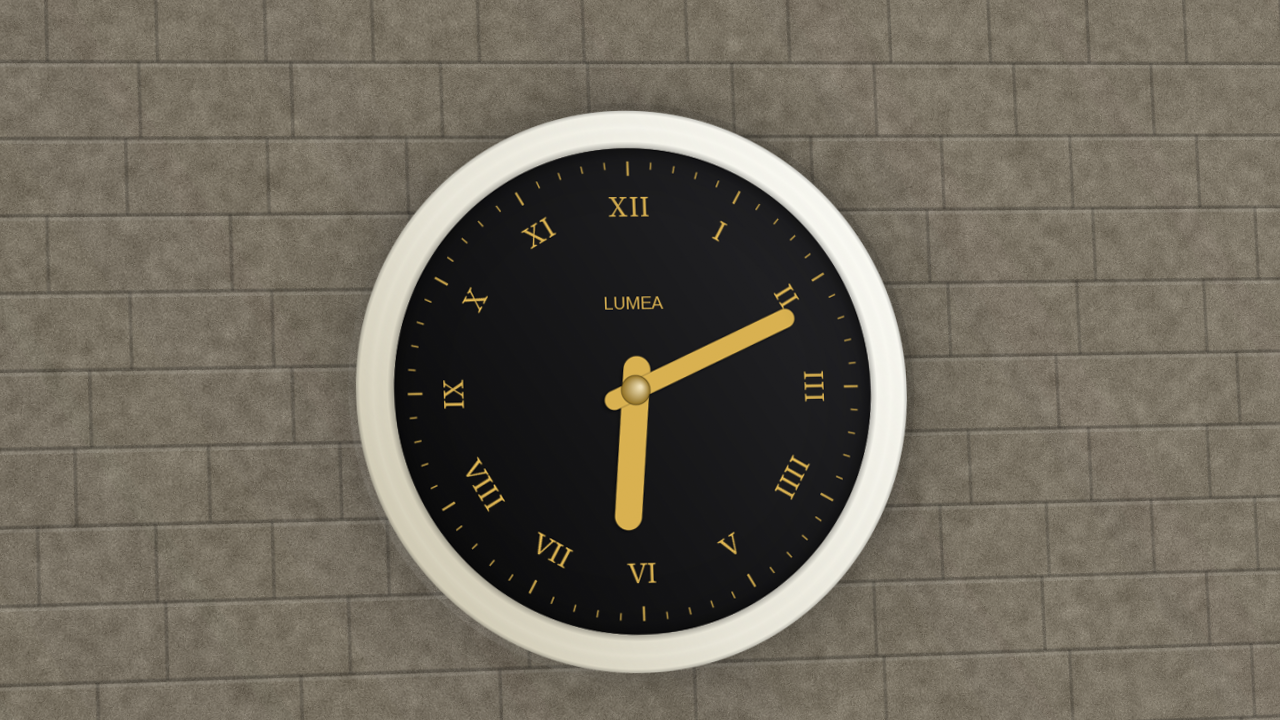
**6:11**
